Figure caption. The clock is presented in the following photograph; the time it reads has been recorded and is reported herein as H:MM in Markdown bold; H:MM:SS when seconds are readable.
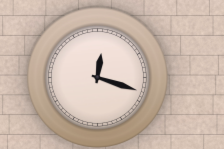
**12:18**
